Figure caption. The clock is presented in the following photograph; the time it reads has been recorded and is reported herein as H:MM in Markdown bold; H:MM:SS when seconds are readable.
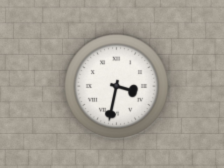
**3:32**
